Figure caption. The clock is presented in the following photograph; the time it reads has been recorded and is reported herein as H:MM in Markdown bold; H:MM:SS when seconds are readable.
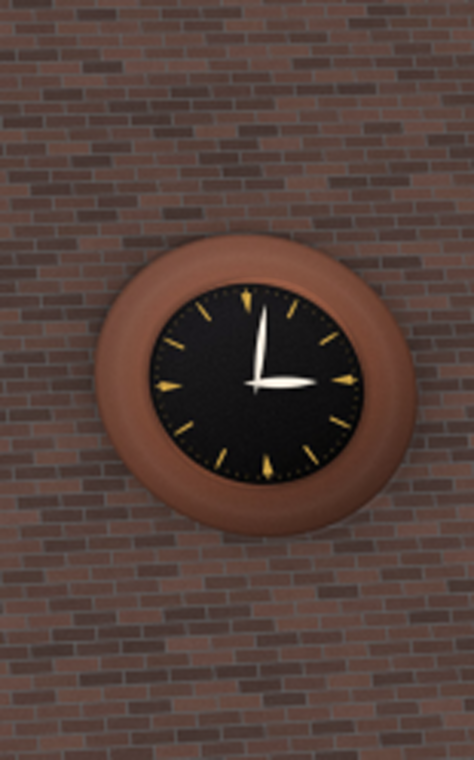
**3:02**
